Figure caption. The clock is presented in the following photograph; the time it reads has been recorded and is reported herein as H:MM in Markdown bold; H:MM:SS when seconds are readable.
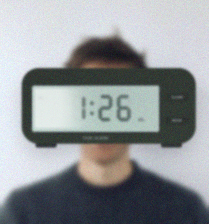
**1:26**
